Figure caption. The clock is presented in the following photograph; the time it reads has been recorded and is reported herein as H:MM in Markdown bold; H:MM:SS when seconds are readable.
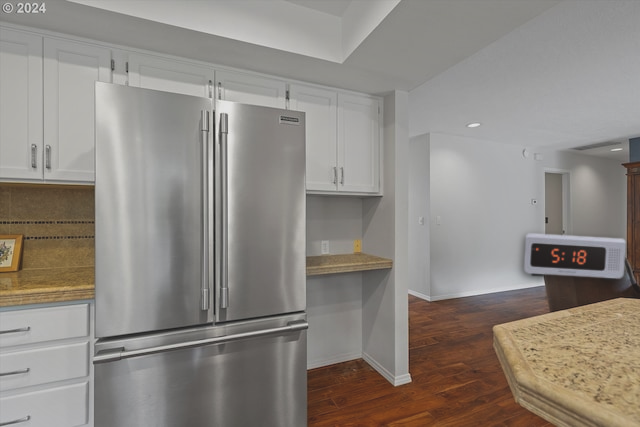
**5:18**
